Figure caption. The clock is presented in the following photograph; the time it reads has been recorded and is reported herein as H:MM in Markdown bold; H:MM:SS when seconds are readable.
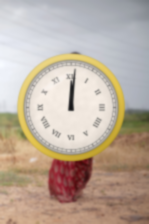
**12:01**
